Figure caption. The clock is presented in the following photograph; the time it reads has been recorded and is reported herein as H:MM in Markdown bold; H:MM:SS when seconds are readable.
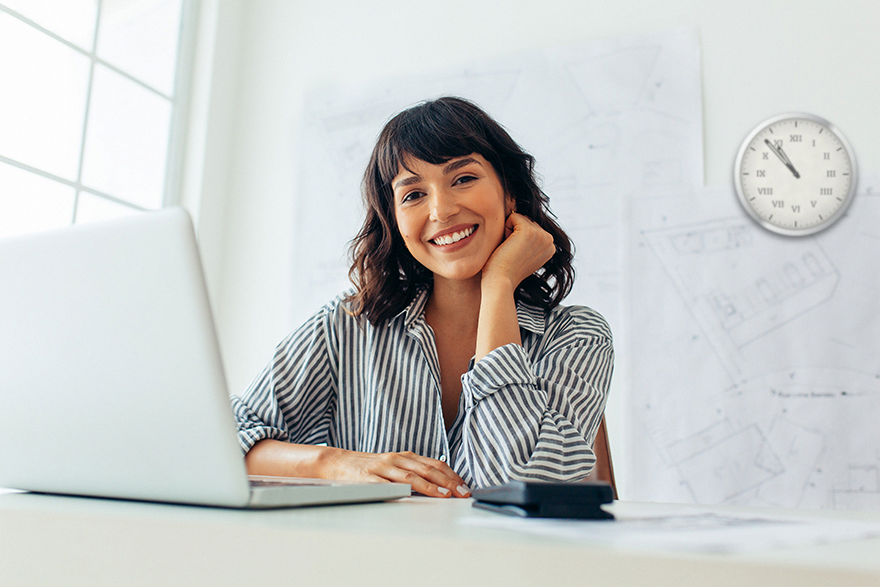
**10:53**
